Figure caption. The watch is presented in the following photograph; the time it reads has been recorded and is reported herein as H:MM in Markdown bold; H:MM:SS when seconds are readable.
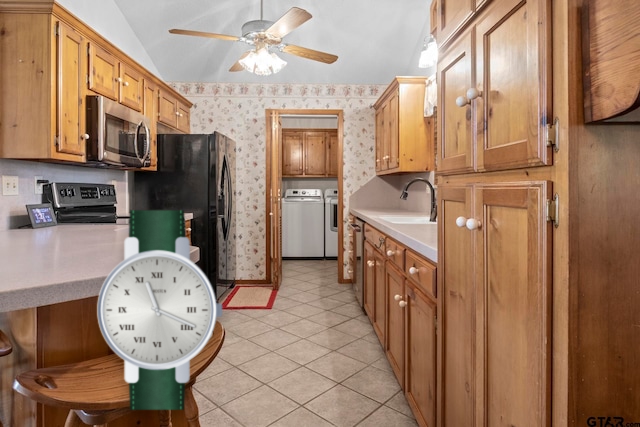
**11:19**
